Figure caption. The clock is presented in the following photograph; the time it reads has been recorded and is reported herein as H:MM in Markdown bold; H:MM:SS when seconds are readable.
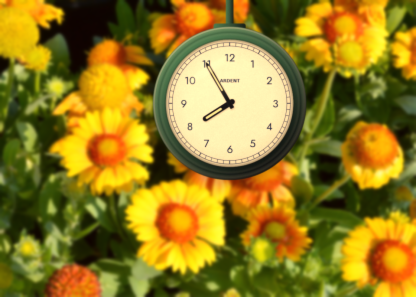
**7:55**
